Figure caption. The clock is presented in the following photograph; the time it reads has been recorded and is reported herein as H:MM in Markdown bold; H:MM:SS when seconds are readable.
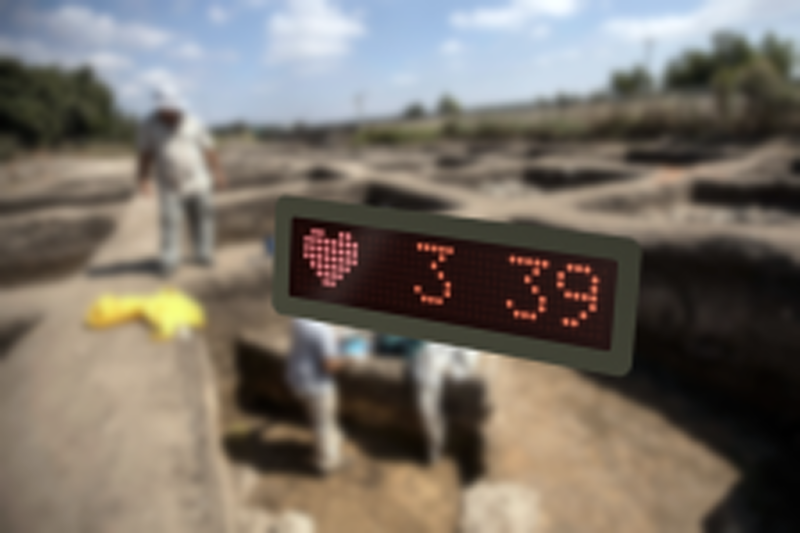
**3:39**
